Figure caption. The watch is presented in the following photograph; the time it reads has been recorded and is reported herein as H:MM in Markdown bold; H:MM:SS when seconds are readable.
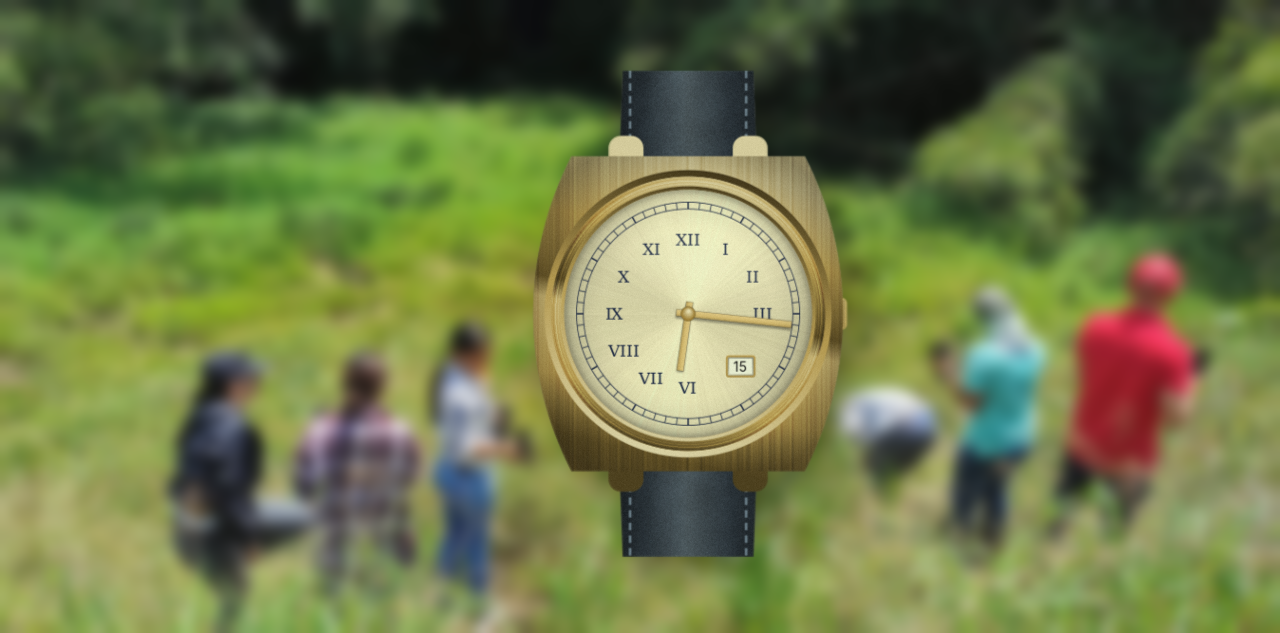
**6:16**
